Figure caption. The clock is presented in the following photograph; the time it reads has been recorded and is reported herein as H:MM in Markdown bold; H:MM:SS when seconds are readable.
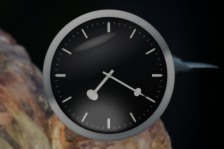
**7:20**
